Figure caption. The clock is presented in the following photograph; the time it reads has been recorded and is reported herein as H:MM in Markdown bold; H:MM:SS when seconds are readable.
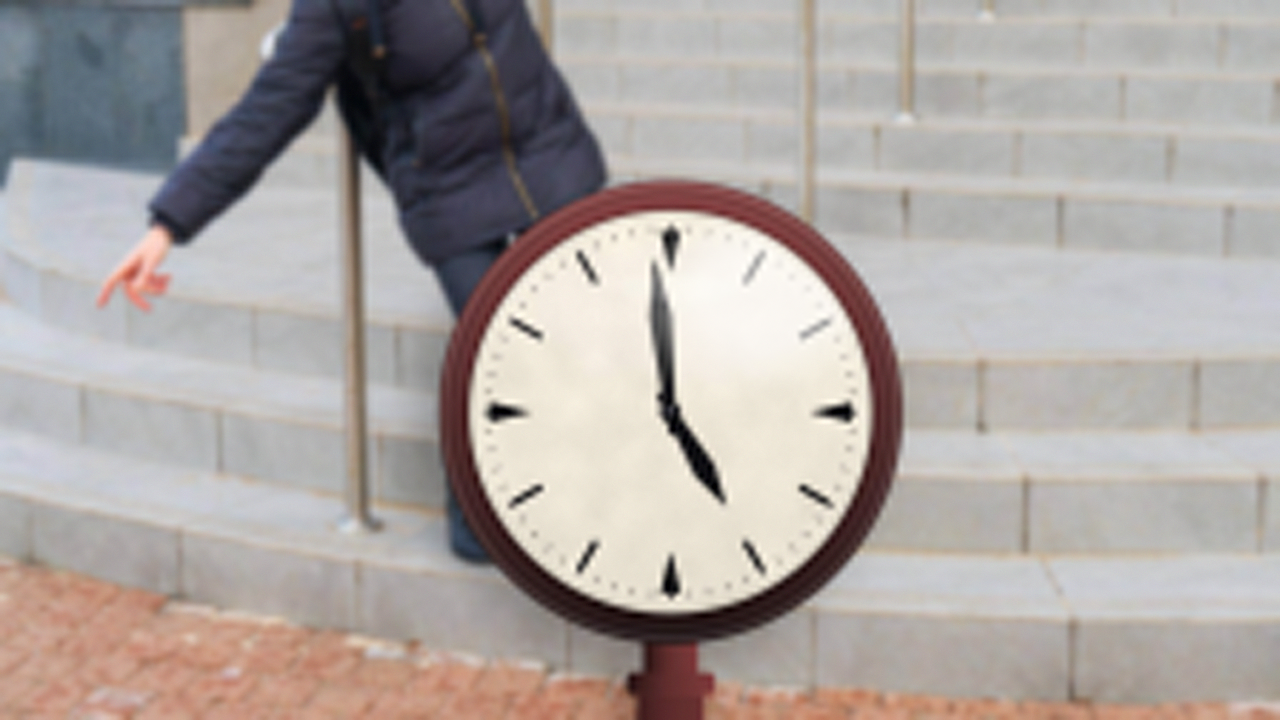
**4:59**
